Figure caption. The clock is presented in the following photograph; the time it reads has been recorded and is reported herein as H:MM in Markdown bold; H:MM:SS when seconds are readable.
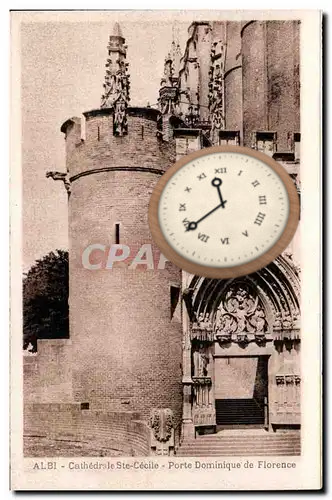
**11:39**
